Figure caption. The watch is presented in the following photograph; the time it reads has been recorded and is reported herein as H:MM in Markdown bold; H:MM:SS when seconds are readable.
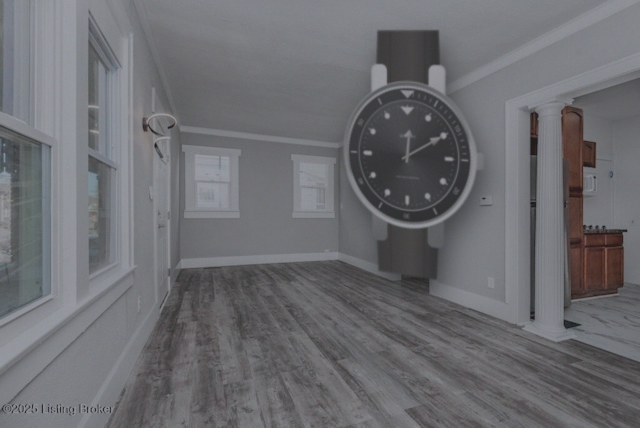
**12:10**
